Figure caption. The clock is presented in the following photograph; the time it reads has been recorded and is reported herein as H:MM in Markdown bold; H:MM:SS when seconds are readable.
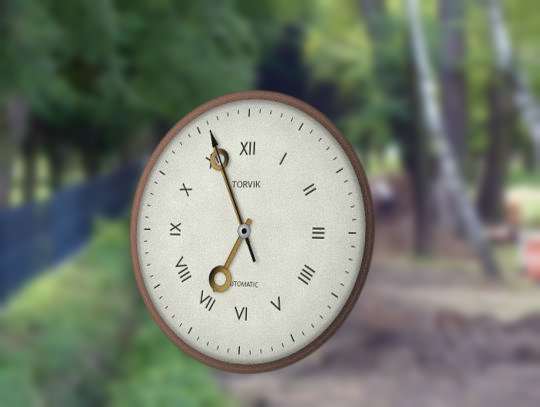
**6:55:56**
